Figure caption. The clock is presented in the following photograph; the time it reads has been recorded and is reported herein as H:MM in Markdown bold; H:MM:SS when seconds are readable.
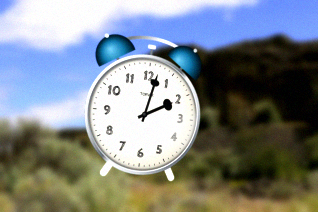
**2:02**
